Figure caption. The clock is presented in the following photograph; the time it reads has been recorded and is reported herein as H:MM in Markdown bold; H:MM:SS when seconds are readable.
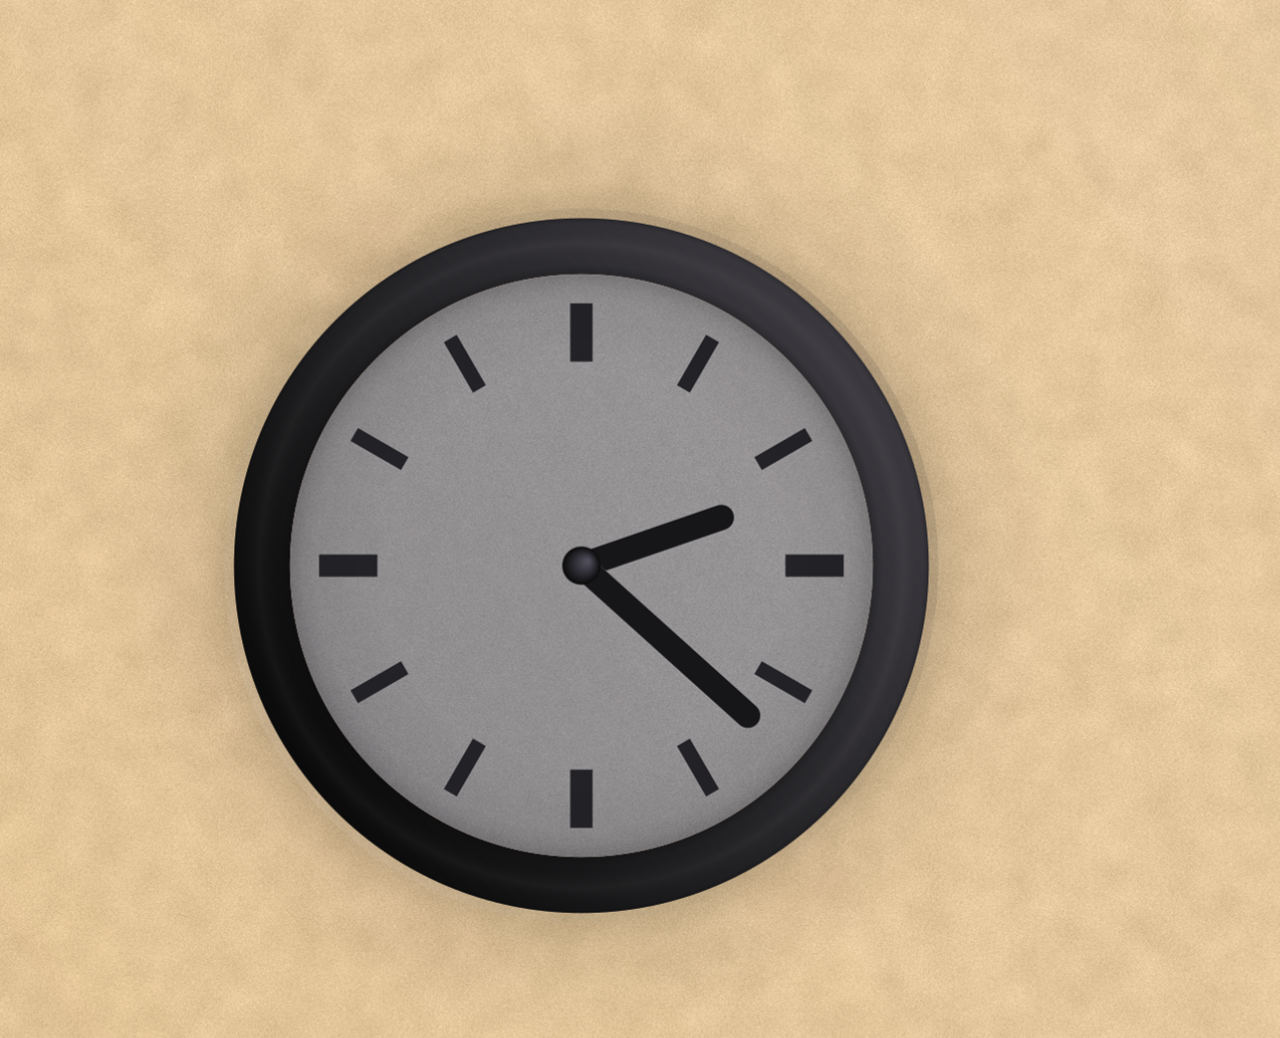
**2:22**
